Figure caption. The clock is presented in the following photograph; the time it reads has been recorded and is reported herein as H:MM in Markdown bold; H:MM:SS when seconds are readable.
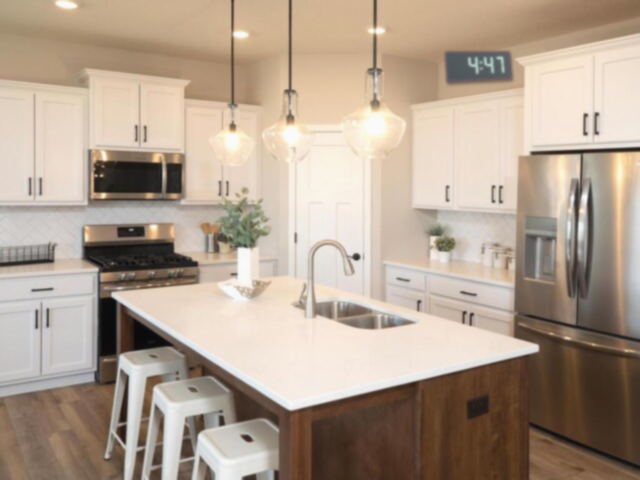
**4:47**
